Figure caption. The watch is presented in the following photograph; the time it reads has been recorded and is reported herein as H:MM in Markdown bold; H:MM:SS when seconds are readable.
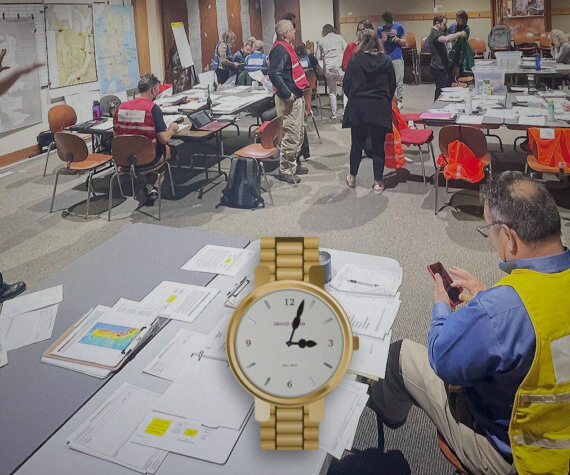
**3:03**
